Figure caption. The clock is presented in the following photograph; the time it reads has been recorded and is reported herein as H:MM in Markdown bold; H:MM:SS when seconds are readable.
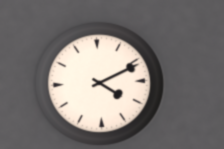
**4:11**
